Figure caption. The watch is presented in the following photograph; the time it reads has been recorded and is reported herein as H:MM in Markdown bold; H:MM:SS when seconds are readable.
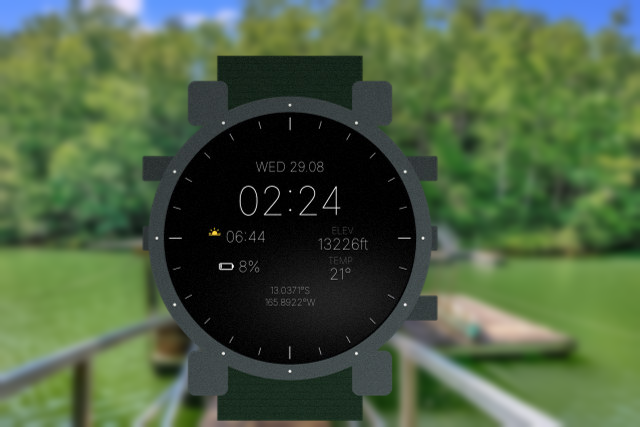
**2:24**
